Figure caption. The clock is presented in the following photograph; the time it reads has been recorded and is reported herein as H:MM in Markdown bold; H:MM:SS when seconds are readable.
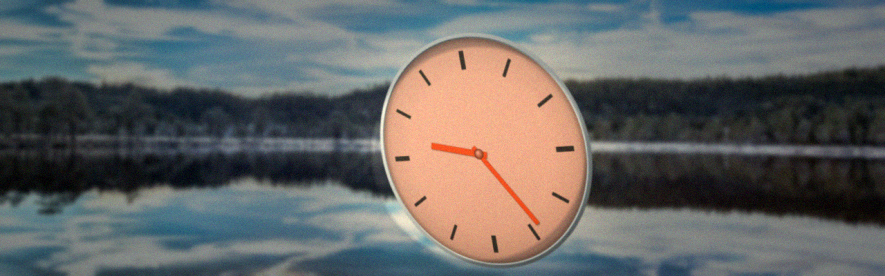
**9:24**
